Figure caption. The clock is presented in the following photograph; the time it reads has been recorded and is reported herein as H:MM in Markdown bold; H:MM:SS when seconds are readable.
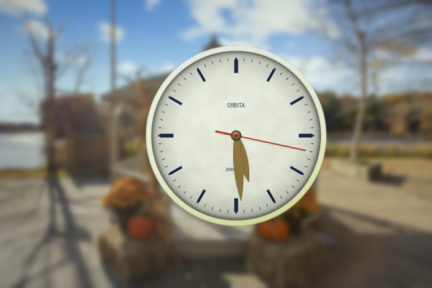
**5:29:17**
